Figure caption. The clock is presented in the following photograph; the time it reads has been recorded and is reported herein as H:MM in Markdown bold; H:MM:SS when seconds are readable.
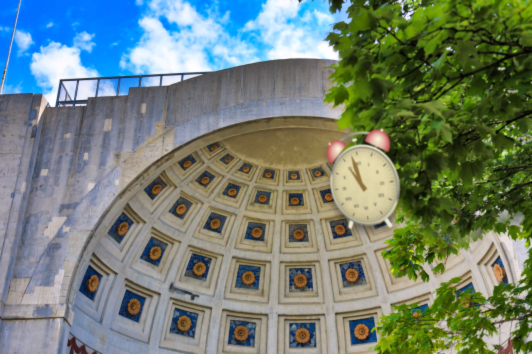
**10:58**
